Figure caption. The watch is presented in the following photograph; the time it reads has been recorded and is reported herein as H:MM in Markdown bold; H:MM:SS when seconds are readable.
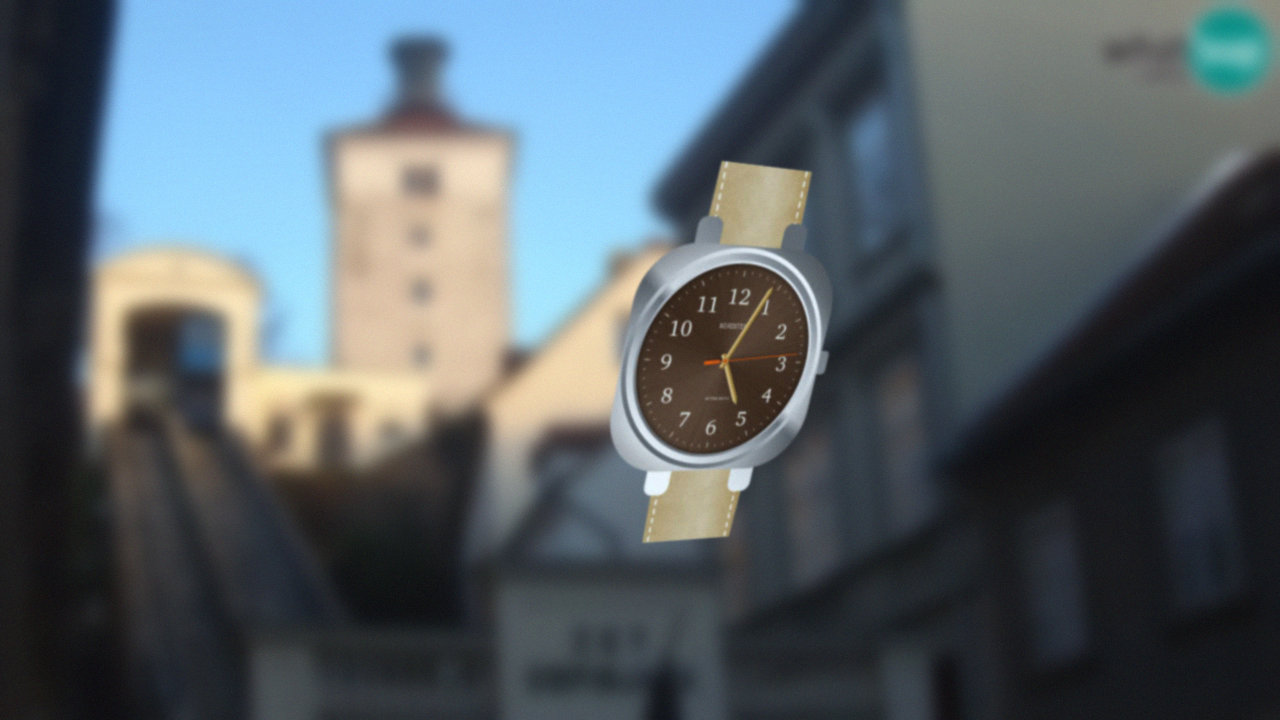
**5:04:14**
